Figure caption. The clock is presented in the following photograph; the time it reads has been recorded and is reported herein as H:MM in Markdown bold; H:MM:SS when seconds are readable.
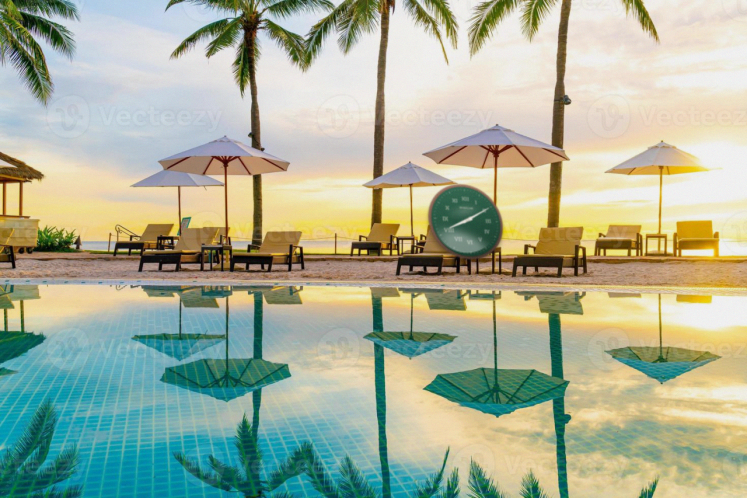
**8:10**
